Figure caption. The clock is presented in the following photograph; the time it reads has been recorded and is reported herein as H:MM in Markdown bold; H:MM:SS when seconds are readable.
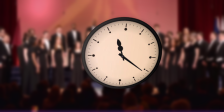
**11:21**
